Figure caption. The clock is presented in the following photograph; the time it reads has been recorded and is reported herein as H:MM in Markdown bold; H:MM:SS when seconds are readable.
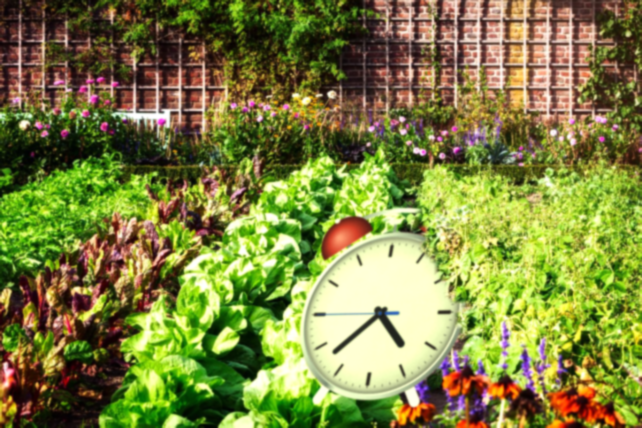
**4:37:45**
